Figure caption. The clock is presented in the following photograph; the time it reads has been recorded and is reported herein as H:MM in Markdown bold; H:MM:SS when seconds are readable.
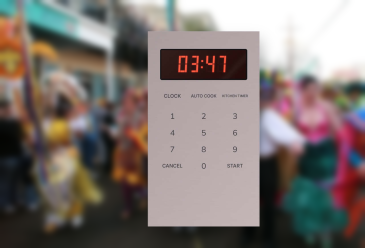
**3:47**
